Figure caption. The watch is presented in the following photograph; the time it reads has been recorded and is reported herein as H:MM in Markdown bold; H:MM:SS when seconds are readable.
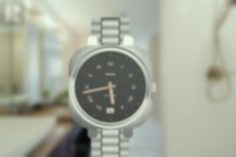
**5:43**
